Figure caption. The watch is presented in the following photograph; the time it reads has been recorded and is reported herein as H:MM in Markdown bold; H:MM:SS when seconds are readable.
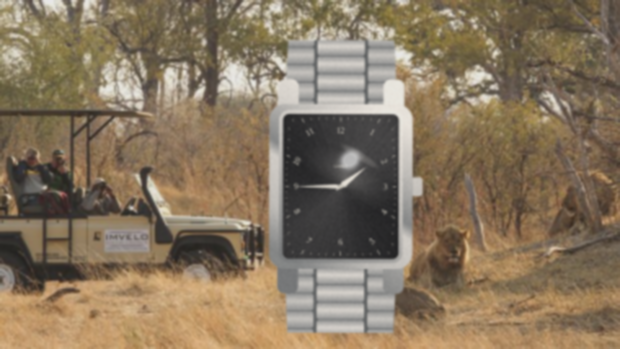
**1:45**
